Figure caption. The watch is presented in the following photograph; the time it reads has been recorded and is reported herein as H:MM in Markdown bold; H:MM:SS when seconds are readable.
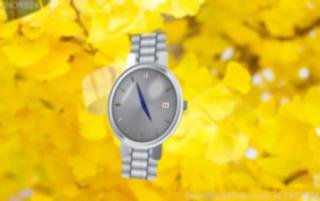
**4:56**
